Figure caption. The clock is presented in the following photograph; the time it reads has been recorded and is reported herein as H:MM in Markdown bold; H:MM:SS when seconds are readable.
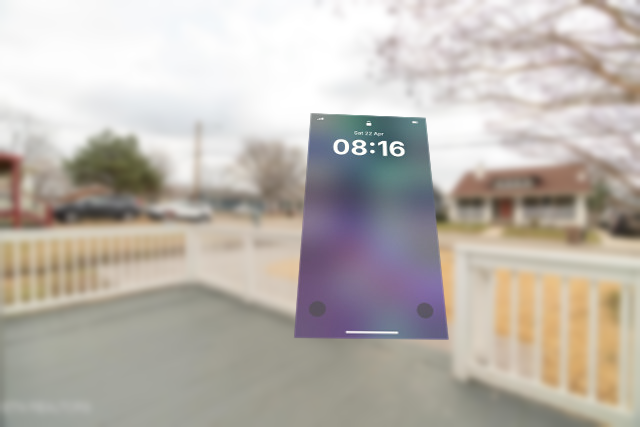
**8:16**
